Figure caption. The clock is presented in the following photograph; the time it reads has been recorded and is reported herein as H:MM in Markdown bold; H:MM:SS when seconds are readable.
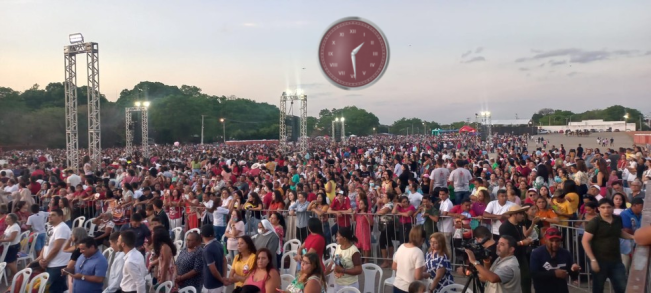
**1:29**
